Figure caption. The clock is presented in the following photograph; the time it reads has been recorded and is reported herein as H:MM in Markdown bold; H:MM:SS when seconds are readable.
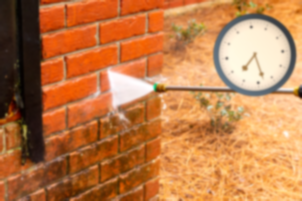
**7:28**
